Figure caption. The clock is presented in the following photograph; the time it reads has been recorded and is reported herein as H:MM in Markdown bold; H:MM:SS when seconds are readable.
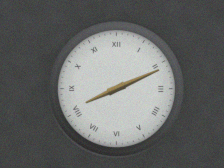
**8:11**
